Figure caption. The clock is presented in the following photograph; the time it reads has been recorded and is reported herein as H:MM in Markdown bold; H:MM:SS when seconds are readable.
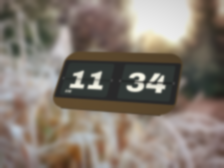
**11:34**
